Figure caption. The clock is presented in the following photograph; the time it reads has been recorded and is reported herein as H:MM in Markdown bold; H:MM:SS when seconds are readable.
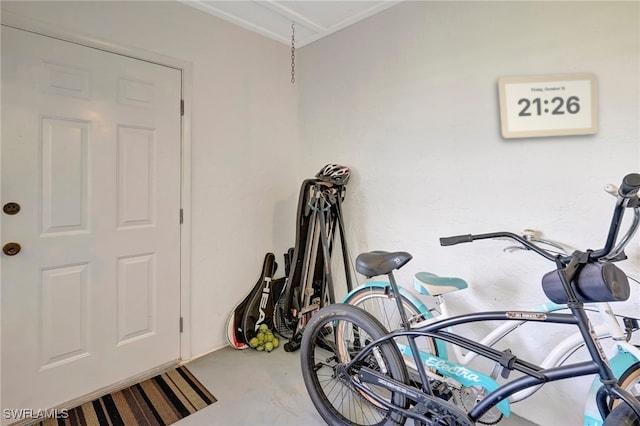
**21:26**
